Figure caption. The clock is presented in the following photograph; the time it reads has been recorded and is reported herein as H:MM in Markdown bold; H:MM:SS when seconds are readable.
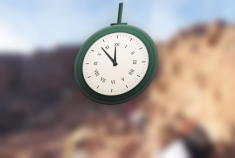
**11:53**
